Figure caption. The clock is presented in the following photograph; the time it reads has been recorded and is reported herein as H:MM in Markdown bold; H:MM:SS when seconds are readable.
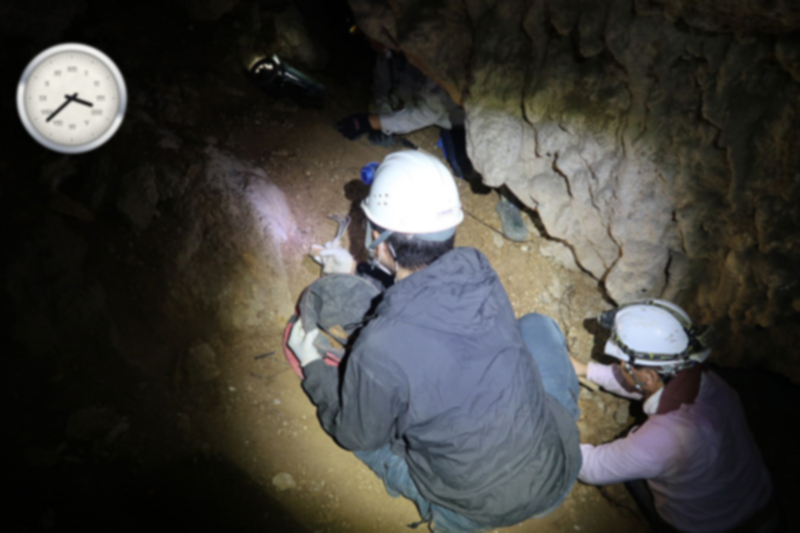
**3:38**
